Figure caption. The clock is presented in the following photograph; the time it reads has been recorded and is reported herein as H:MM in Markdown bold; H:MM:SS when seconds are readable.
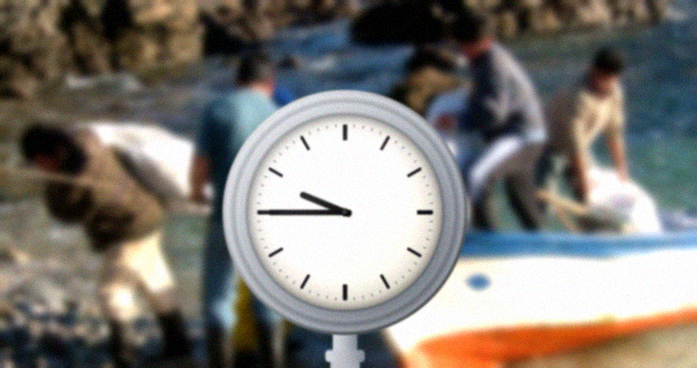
**9:45**
